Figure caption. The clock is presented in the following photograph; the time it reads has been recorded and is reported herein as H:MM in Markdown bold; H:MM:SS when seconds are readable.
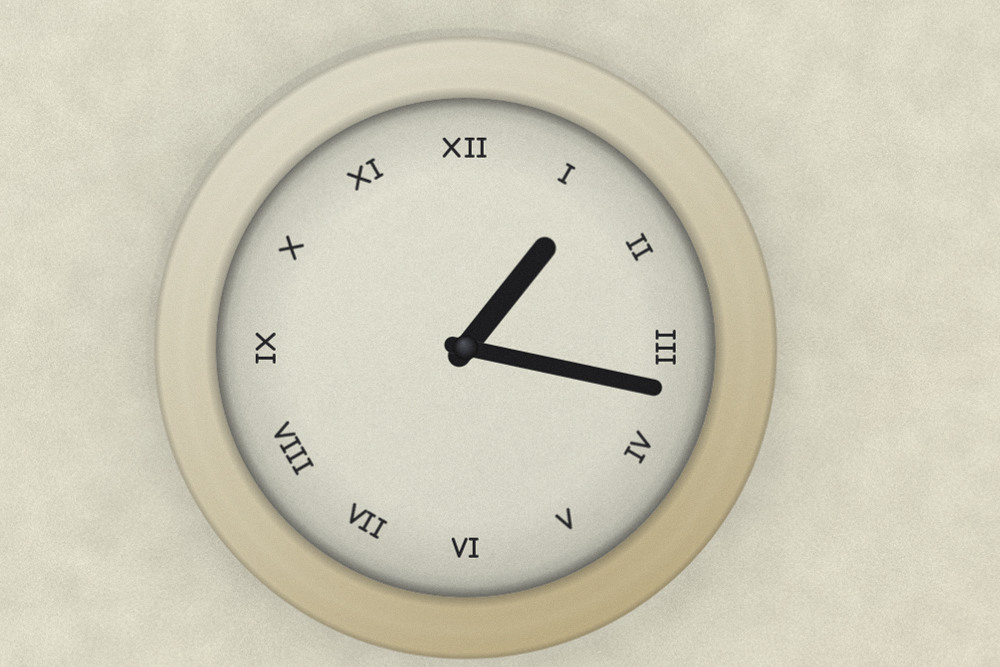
**1:17**
